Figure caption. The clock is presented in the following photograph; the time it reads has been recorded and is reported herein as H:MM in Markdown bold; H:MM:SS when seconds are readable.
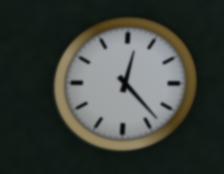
**12:23**
